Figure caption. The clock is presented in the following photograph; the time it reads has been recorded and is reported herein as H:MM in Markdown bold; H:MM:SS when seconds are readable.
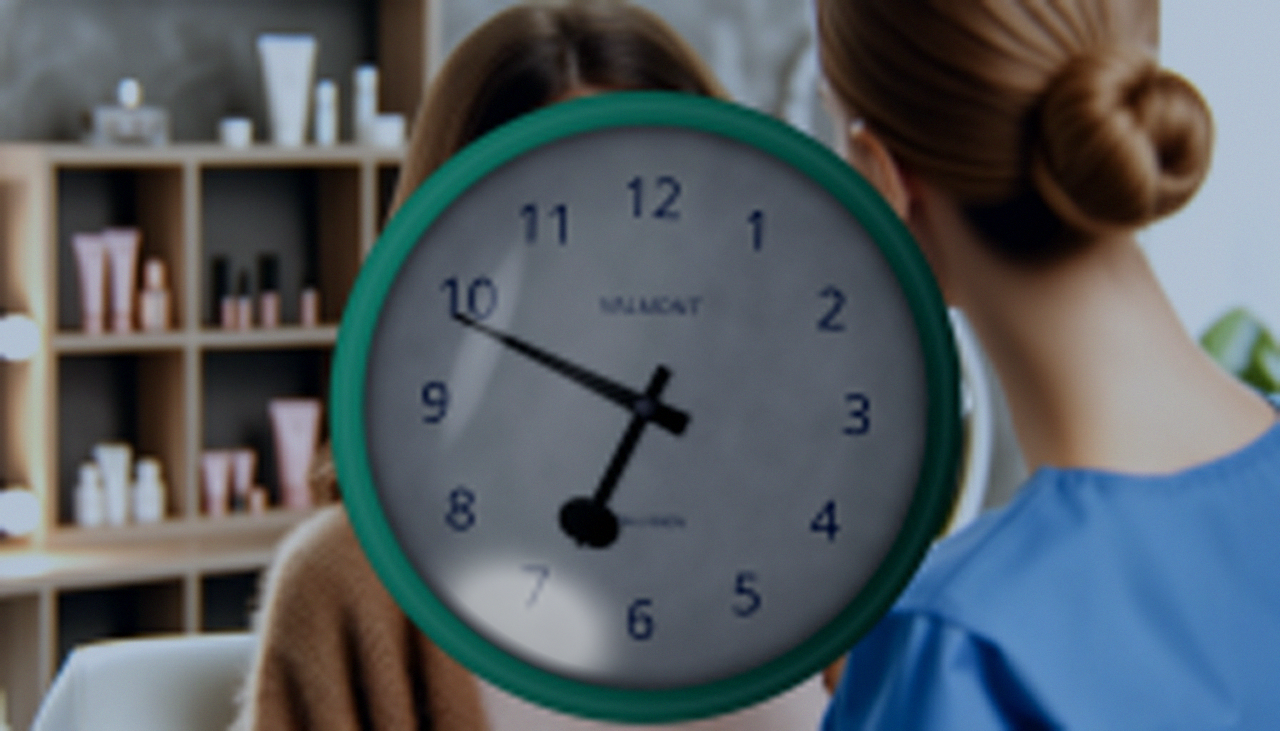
**6:49**
